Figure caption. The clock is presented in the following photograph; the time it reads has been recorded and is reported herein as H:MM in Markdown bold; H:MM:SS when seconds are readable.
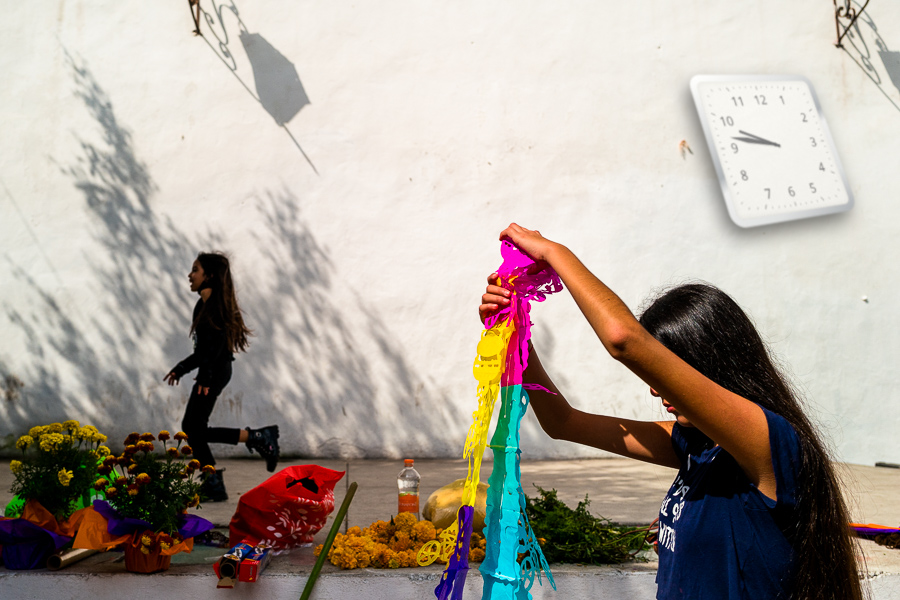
**9:47**
